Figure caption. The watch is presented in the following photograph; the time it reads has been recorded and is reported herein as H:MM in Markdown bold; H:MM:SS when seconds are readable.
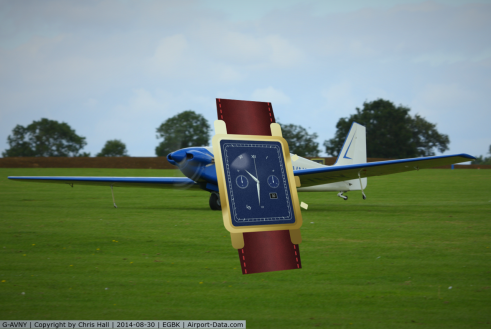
**10:31**
